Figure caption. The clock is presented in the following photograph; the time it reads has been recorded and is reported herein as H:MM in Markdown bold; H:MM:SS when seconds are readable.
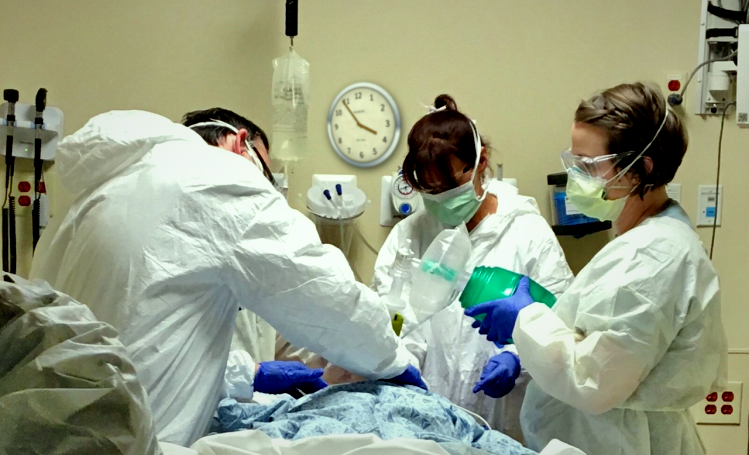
**3:54**
